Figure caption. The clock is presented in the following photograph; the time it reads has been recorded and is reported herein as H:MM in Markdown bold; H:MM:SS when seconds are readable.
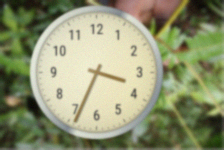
**3:34**
